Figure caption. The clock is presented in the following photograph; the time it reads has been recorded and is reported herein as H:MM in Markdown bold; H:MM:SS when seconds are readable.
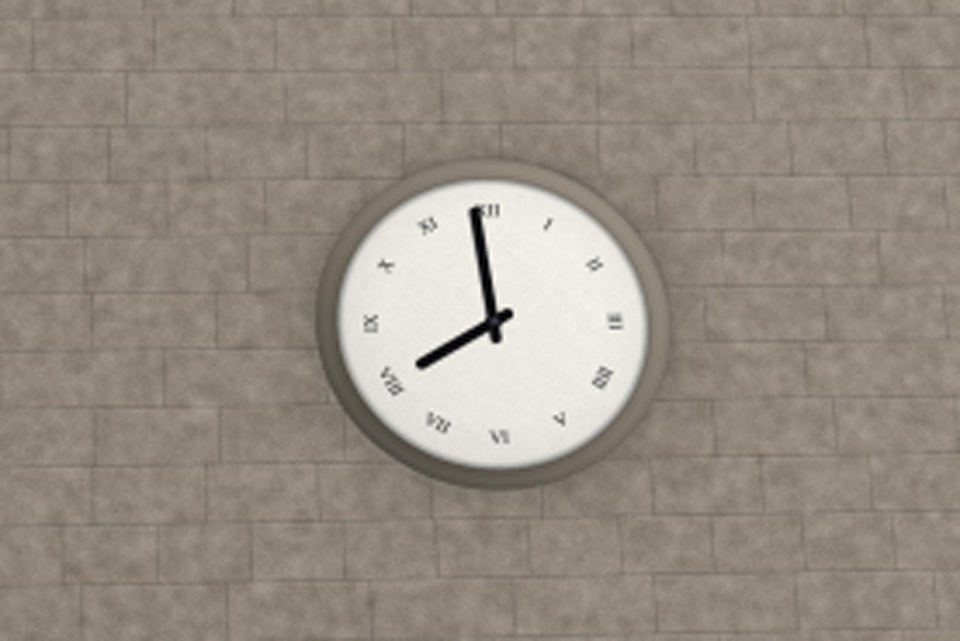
**7:59**
